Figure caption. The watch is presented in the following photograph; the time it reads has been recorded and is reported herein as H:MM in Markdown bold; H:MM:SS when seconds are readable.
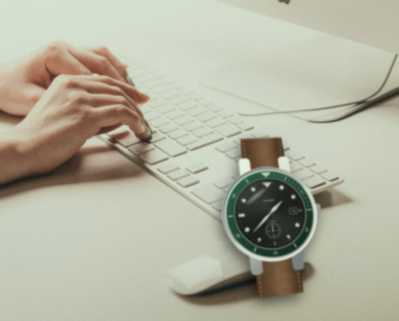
**1:38**
